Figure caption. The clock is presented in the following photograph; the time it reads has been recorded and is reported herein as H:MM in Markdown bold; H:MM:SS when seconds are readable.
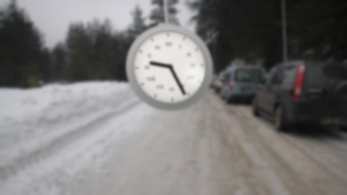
**9:26**
